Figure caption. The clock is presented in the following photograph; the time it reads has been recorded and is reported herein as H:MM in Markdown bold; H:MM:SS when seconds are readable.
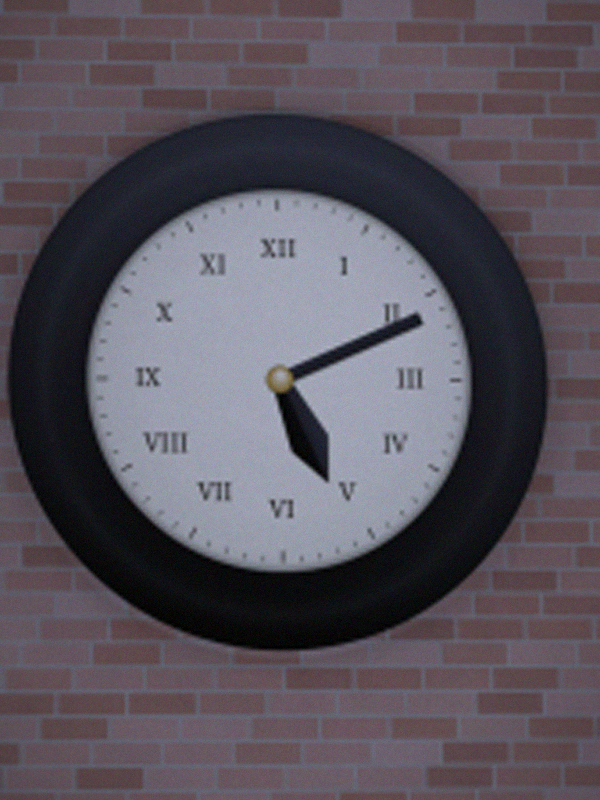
**5:11**
